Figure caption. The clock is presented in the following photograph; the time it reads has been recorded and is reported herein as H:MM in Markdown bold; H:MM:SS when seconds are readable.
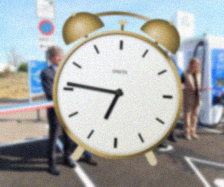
**6:46**
